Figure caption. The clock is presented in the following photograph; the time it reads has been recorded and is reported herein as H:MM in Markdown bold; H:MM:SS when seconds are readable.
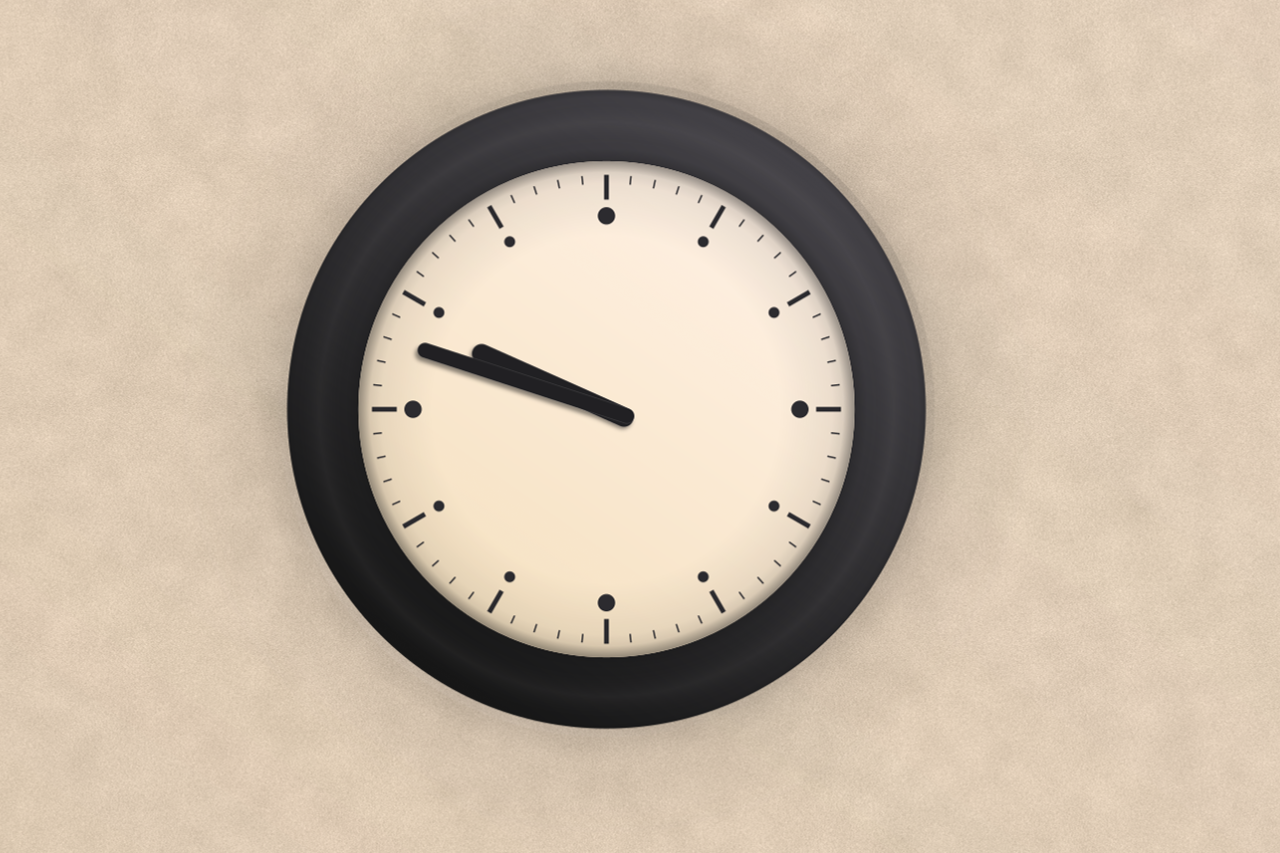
**9:48**
